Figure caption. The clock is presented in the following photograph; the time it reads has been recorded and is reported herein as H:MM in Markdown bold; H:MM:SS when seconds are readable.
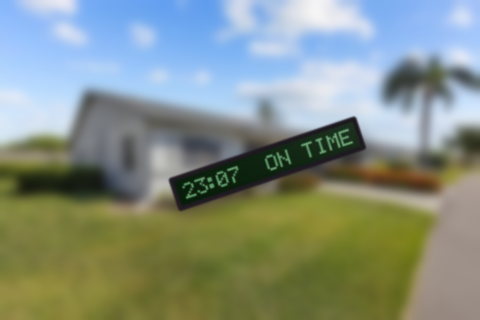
**23:07**
